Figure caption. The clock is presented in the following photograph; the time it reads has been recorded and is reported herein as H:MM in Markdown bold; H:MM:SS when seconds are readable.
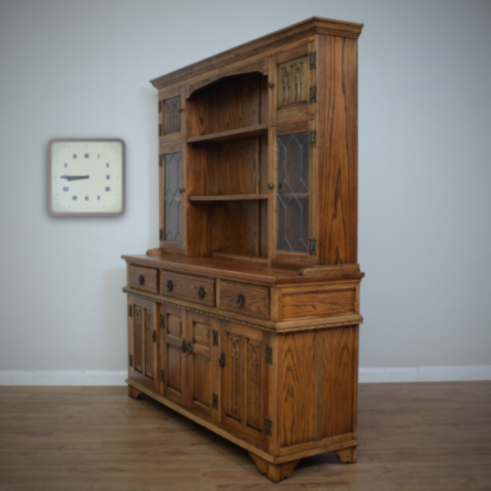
**8:45**
